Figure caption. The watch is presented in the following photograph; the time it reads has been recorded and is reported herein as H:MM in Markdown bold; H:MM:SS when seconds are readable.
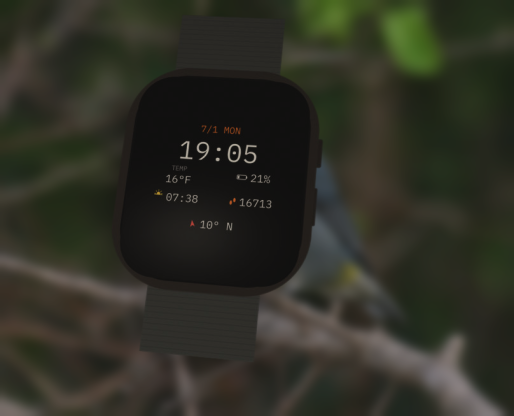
**19:05**
